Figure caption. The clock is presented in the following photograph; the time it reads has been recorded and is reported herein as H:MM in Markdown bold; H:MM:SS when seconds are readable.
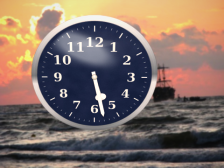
**5:28**
